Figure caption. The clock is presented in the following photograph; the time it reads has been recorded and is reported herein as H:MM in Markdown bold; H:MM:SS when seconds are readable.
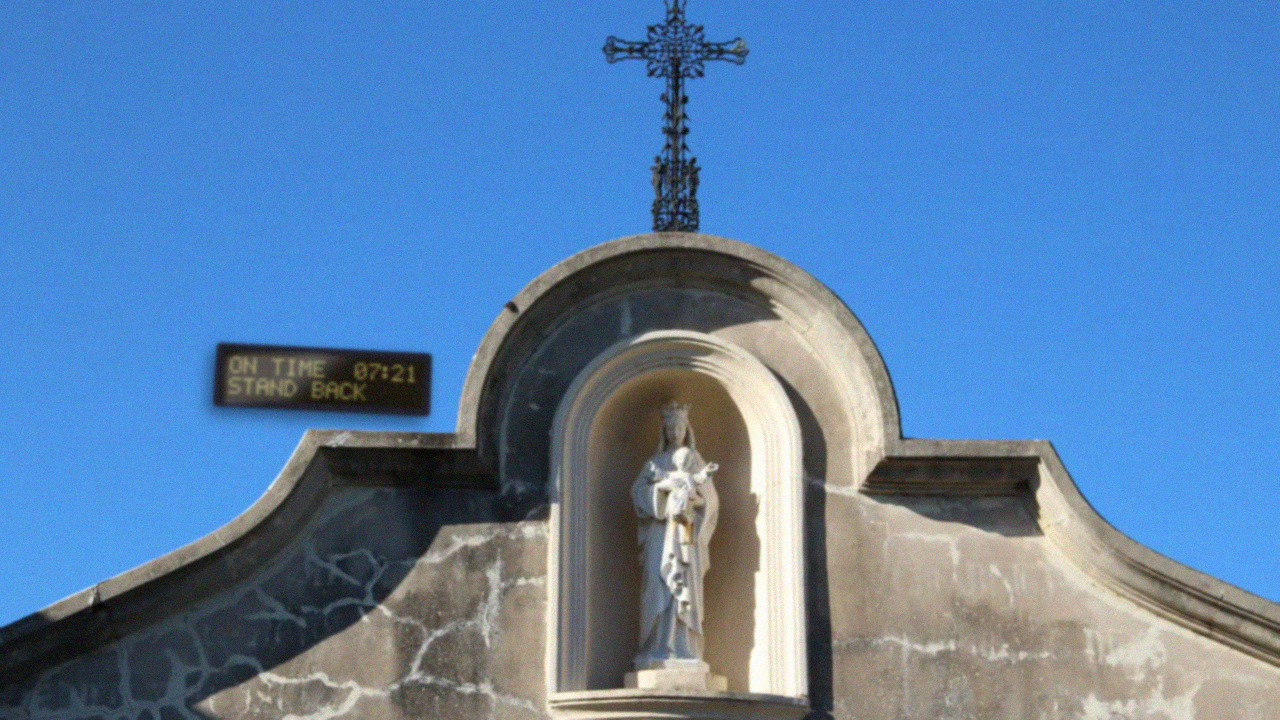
**7:21**
